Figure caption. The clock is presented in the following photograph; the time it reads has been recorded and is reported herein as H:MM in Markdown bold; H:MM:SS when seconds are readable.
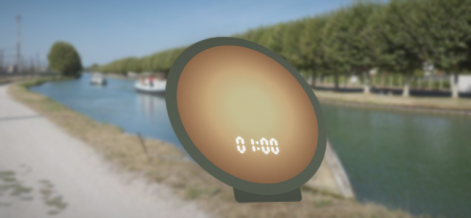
**1:00**
